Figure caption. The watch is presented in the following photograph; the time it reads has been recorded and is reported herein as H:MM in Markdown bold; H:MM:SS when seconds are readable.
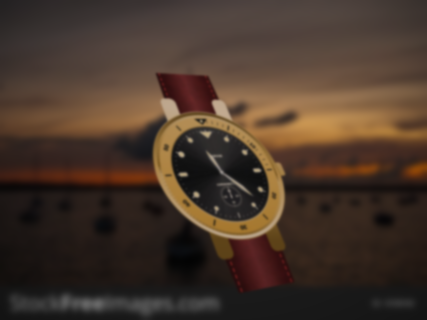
**11:23**
